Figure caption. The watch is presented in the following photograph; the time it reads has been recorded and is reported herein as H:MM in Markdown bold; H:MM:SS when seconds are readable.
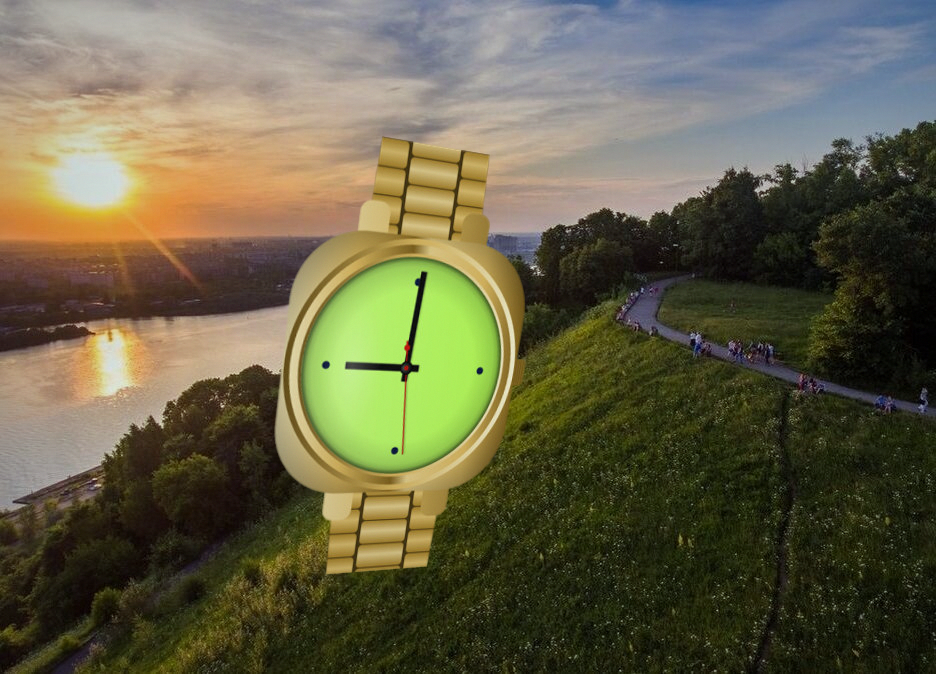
**9:00:29**
